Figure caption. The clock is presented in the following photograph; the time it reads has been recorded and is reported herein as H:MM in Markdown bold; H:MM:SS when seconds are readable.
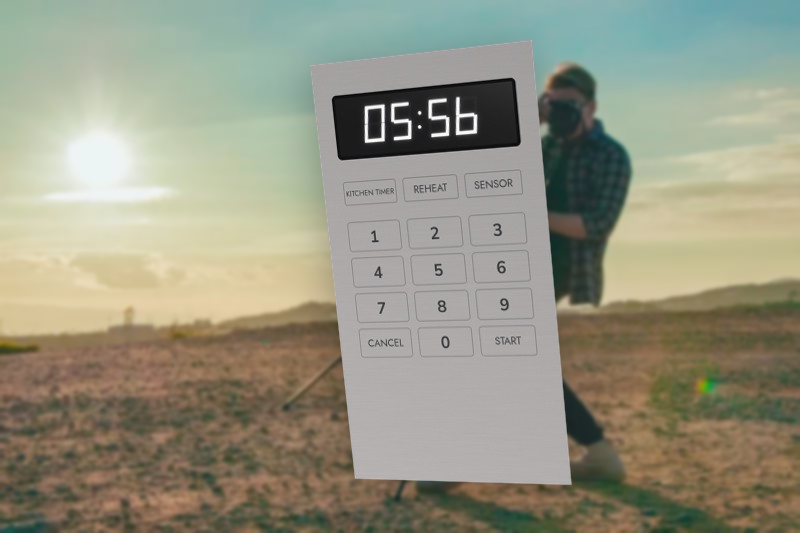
**5:56**
